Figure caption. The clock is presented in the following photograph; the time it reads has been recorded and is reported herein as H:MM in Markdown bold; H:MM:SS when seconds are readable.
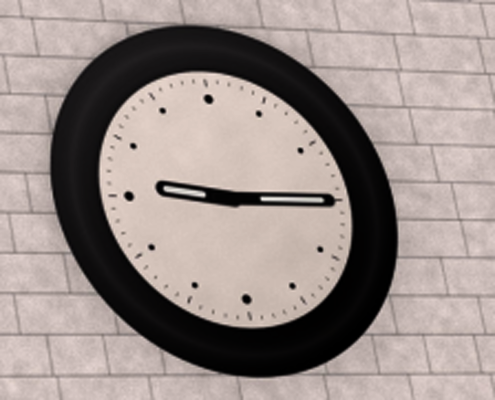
**9:15**
